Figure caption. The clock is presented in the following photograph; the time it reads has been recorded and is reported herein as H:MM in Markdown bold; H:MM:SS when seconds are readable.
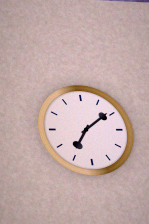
**7:09**
